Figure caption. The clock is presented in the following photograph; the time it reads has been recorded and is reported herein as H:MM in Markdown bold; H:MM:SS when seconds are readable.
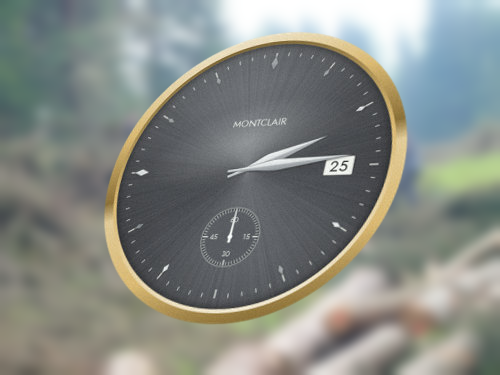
**2:14**
